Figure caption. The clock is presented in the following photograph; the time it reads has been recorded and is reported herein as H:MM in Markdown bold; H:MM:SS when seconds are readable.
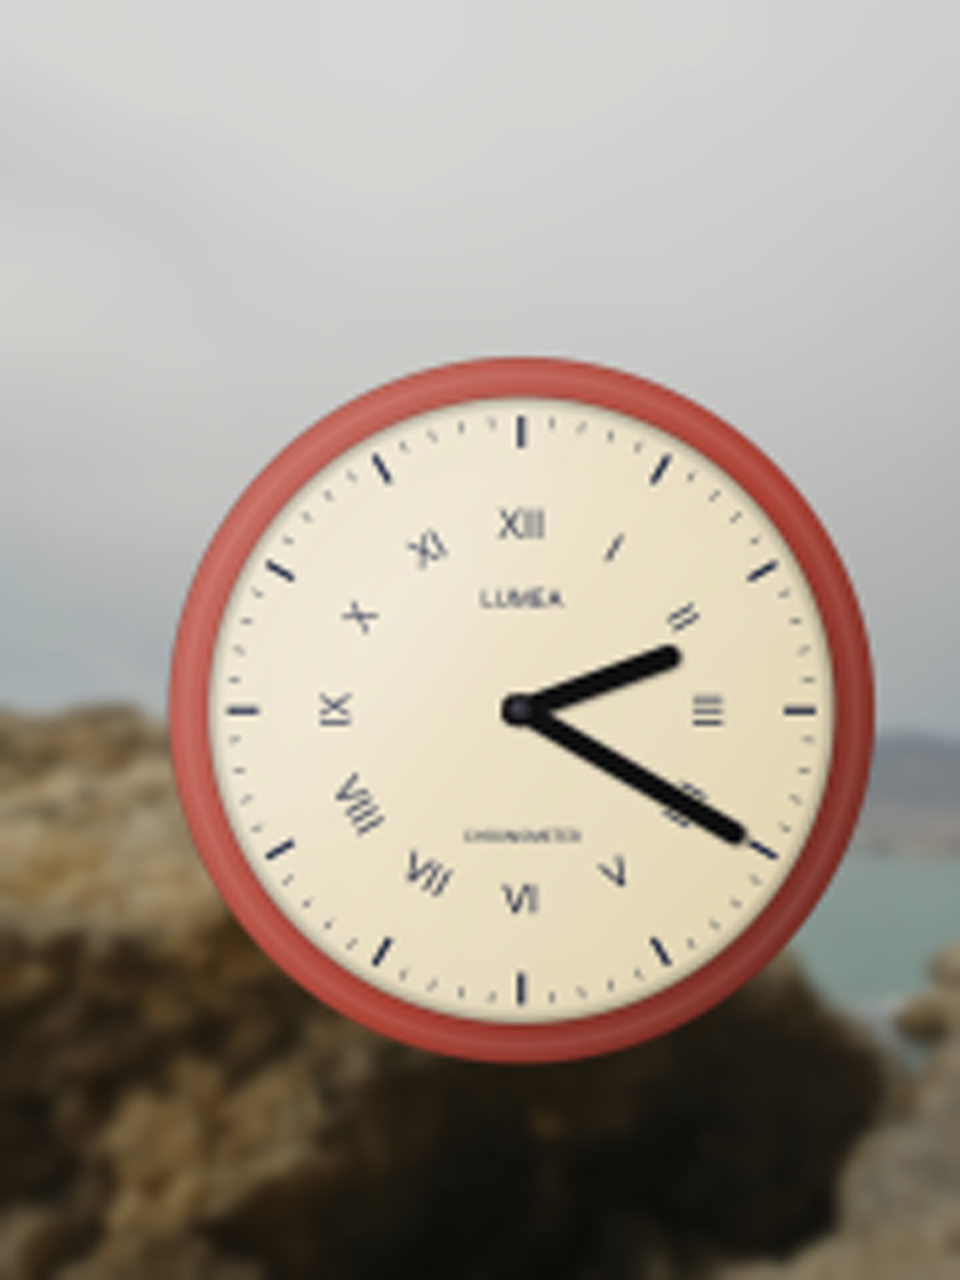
**2:20**
